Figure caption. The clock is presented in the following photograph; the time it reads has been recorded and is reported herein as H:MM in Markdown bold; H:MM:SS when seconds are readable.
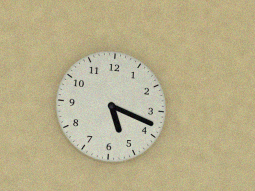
**5:18**
